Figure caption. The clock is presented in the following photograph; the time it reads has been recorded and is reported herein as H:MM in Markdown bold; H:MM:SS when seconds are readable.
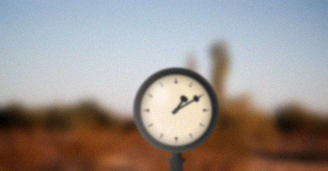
**1:10**
